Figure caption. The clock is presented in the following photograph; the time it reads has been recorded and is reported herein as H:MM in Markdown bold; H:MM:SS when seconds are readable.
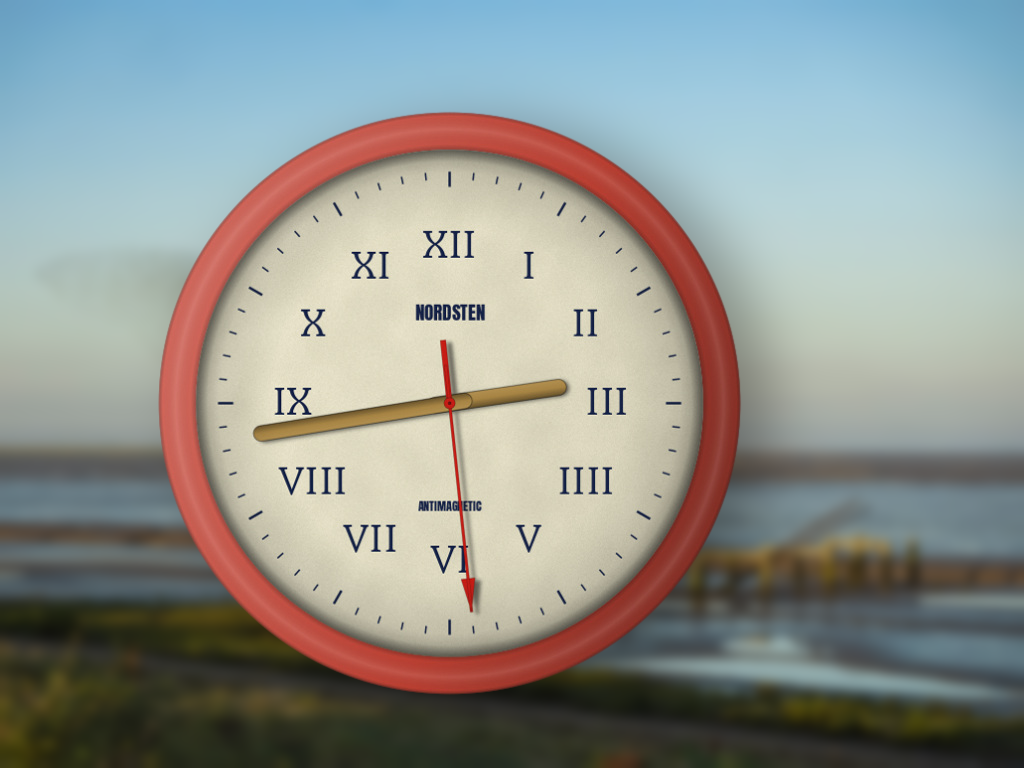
**2:43:29**
